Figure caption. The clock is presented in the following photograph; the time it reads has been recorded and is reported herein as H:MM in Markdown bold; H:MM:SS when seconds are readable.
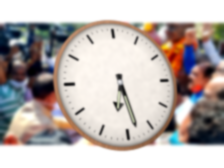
**6:28**
